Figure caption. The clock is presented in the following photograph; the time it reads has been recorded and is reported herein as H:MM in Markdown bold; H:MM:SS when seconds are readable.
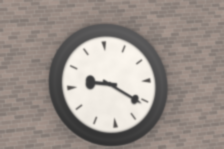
**9:21**
